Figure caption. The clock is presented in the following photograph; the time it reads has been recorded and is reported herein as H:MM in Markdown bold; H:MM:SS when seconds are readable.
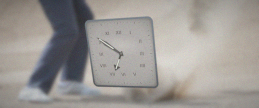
**6:51**
